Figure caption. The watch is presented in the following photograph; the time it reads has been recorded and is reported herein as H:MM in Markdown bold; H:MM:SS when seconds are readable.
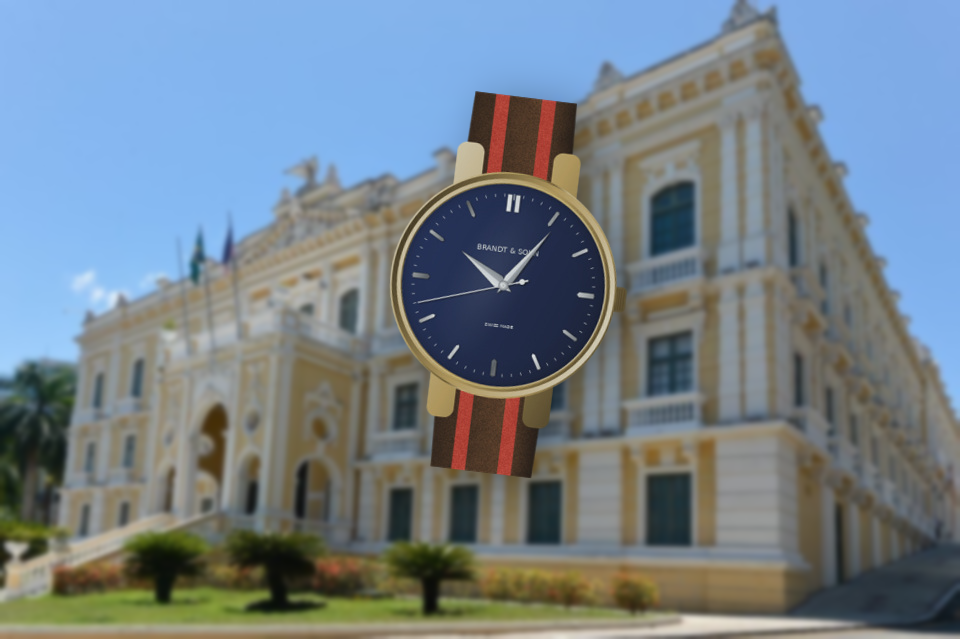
**10:05:42**
